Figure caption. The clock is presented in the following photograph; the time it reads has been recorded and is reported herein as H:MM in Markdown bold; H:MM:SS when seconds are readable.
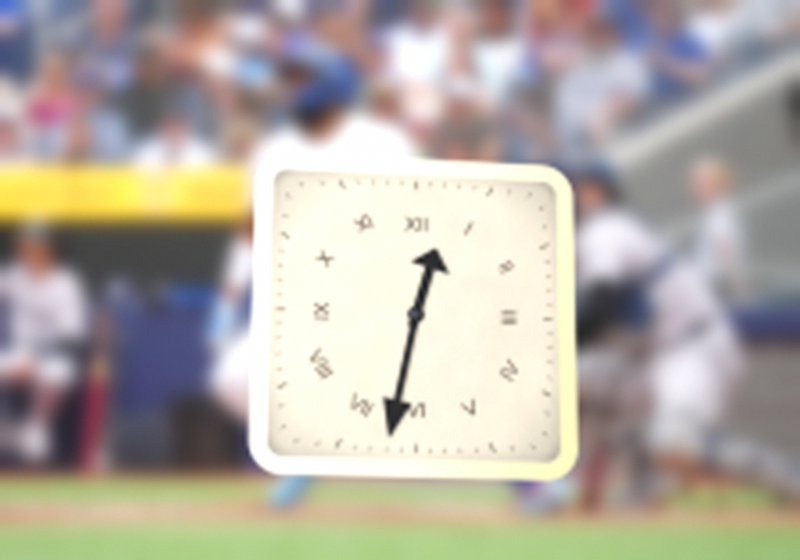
**12:32**
